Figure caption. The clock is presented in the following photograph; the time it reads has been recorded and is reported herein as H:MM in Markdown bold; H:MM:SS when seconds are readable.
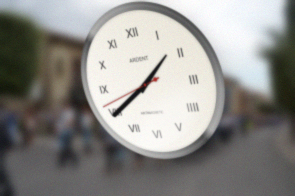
**1:39:42**
